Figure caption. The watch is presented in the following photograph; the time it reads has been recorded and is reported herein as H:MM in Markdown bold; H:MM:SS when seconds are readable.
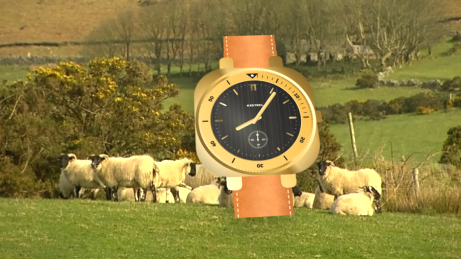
**8:06**
